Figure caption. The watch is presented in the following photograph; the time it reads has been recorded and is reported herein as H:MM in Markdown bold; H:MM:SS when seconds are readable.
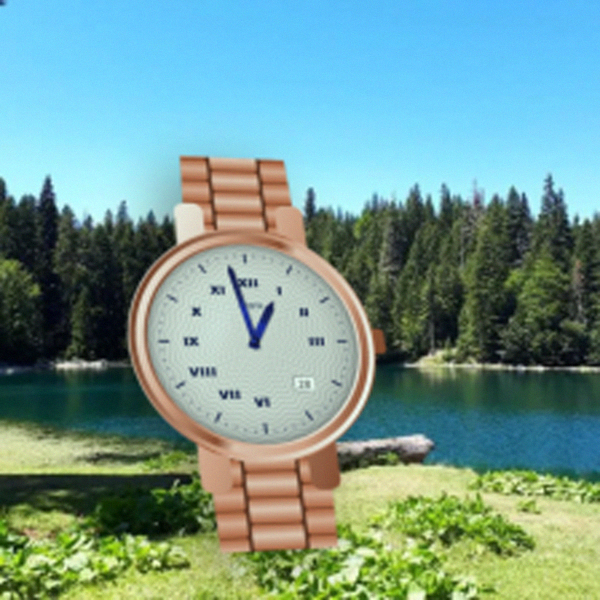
**12:58**
